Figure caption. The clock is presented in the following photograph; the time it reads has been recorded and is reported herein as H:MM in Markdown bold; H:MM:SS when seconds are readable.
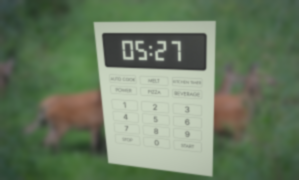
**5:27**
